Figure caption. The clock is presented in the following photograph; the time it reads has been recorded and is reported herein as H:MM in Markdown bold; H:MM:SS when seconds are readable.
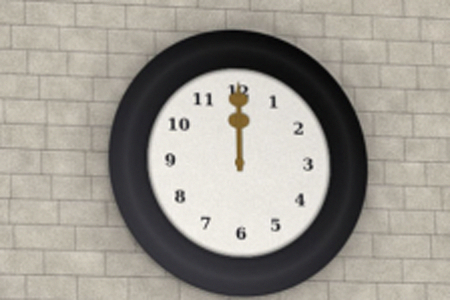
**12:00**
